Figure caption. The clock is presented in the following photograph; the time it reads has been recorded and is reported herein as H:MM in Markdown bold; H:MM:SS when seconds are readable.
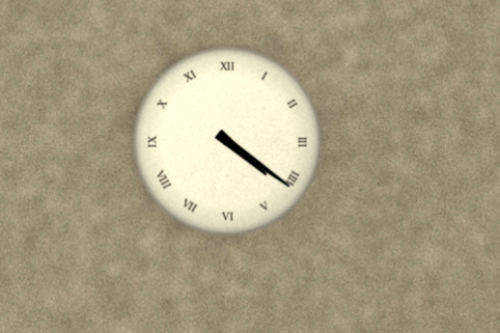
**4:21**
